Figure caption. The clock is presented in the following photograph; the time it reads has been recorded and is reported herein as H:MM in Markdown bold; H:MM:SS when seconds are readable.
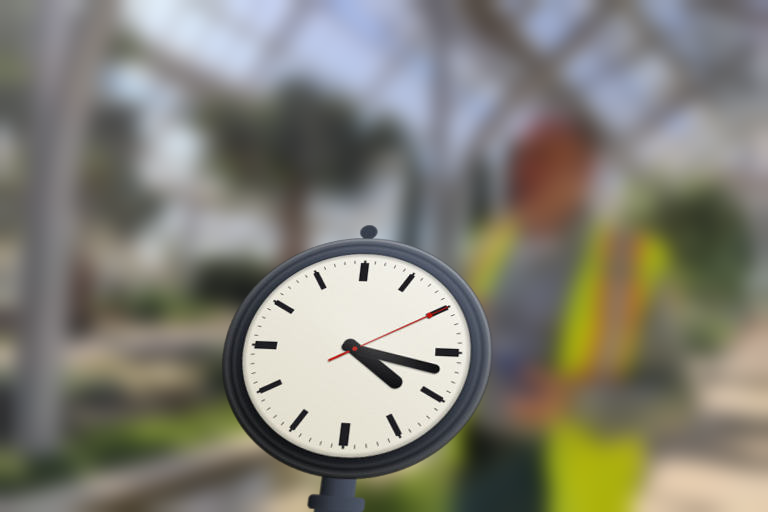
**4:17:10**
